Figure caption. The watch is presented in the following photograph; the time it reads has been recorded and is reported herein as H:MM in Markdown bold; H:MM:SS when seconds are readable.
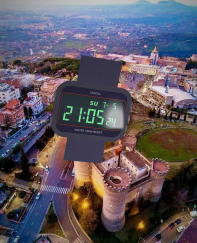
**21:05:24**
